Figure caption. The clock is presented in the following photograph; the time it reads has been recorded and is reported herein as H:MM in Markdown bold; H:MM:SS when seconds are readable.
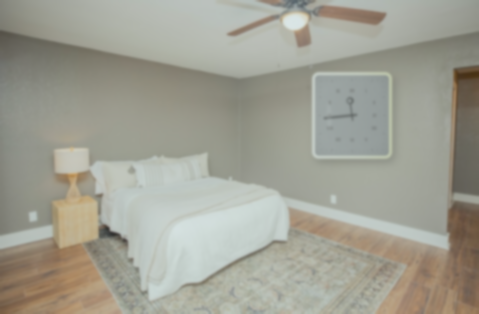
**11:44**
